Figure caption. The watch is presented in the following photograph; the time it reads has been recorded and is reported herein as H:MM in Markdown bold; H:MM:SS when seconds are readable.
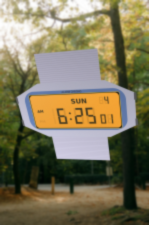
**6:25:01**
